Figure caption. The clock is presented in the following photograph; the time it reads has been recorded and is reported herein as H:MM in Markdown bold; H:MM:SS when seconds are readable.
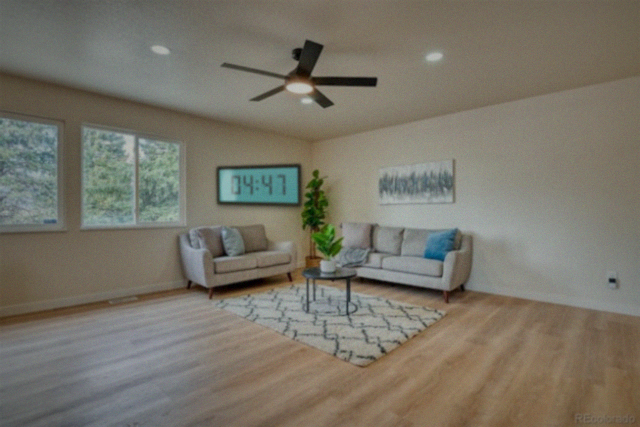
**4:47**
